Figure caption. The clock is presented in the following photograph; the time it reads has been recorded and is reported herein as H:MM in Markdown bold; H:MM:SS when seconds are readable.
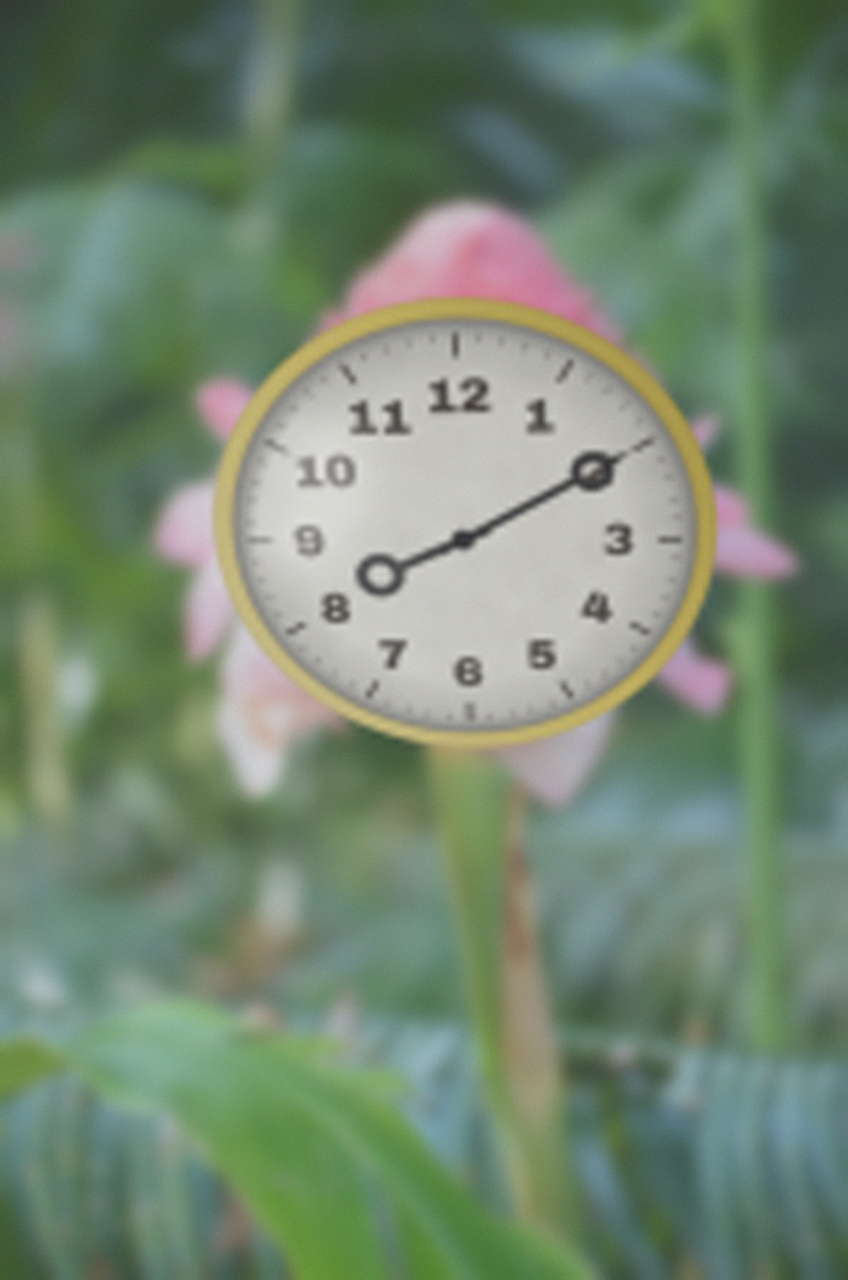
**8:10**
